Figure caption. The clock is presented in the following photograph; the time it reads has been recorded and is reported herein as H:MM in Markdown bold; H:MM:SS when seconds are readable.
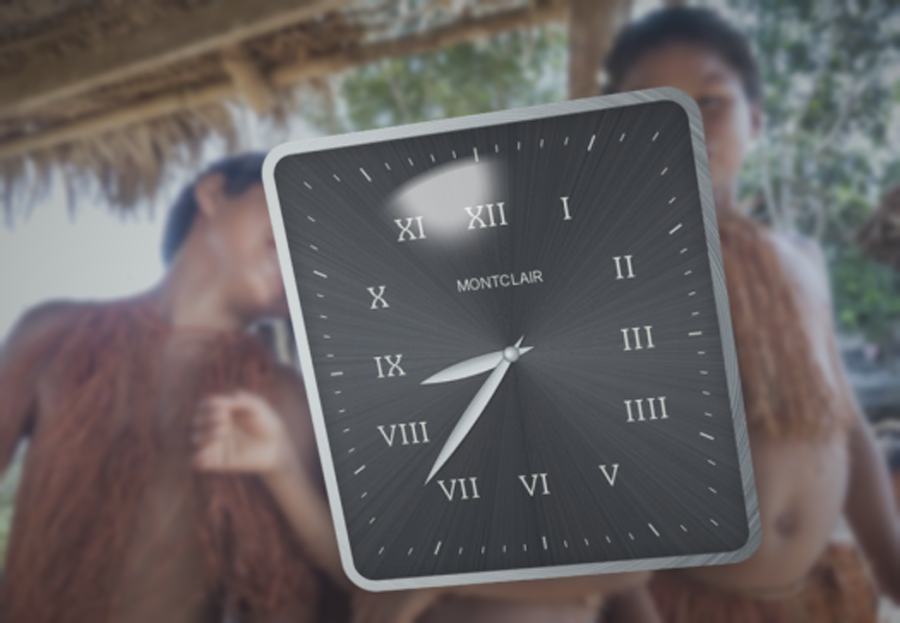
**8:37**
